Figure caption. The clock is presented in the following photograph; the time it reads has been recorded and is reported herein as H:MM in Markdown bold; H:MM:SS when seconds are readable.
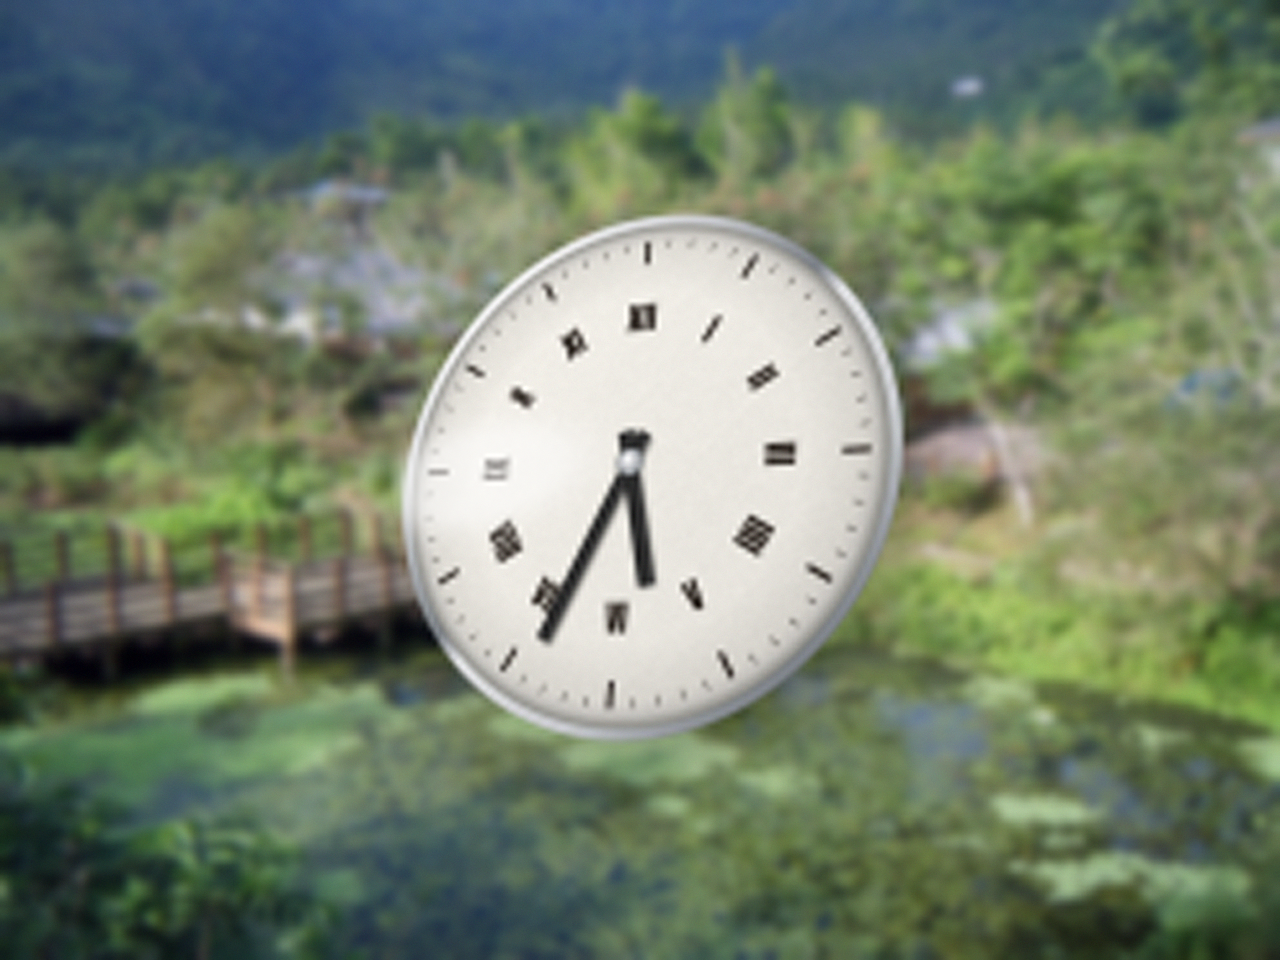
**5:34**
